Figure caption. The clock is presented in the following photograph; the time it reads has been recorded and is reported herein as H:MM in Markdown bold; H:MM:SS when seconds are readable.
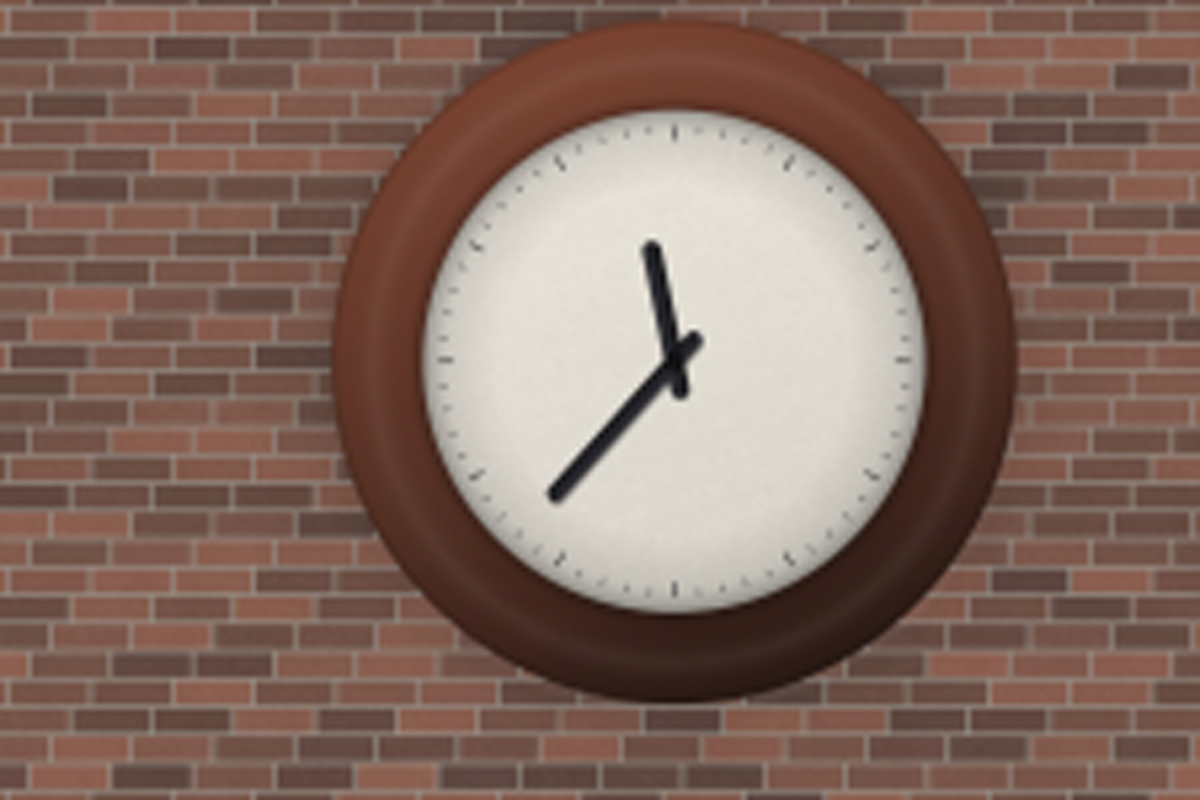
**11:37**
